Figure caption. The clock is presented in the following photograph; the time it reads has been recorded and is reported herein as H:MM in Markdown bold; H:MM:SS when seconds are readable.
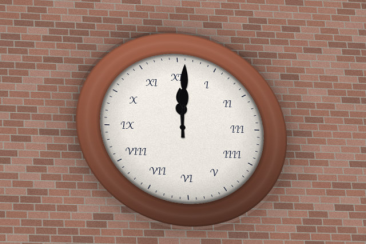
**12:01**
